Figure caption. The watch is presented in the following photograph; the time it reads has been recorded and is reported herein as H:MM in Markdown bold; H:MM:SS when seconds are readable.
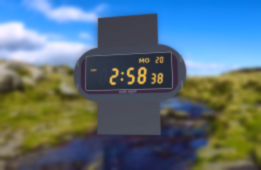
**2:58:38**
